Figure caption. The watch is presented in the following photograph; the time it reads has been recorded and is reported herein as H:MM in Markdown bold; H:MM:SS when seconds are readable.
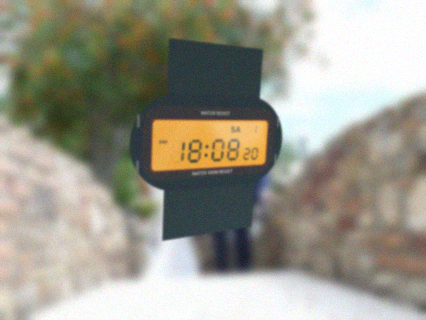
**18:08:20**
